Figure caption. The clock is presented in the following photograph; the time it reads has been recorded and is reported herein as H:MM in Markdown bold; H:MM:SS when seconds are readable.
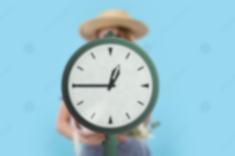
**12:45**
